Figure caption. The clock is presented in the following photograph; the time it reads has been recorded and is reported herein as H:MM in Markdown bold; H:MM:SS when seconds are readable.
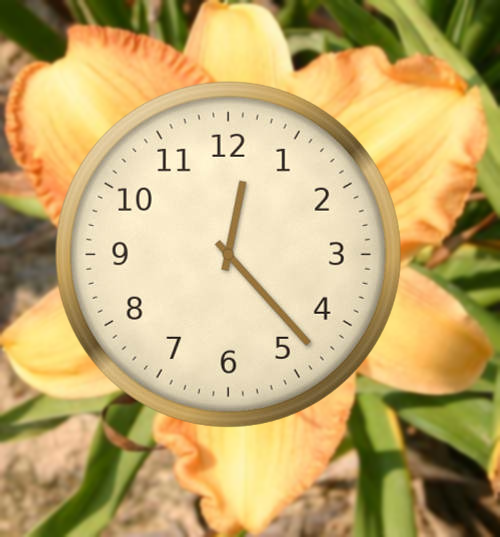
**12:23**
